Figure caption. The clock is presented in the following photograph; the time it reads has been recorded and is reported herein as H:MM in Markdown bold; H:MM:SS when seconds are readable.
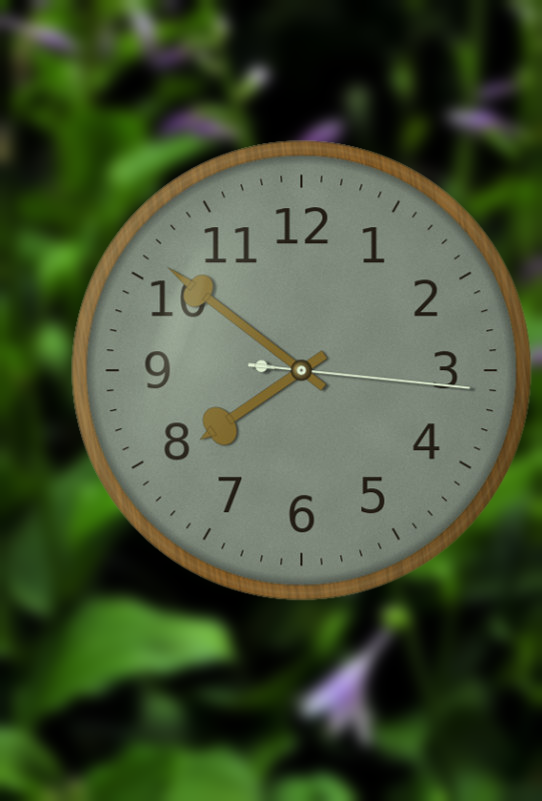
**7:51:16**
